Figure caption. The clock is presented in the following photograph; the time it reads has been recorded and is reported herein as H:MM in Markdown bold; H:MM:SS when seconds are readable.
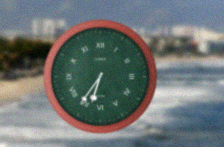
**6:36**
